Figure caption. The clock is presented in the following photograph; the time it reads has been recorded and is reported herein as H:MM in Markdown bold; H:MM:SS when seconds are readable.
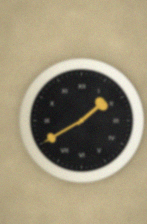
**1:40**
